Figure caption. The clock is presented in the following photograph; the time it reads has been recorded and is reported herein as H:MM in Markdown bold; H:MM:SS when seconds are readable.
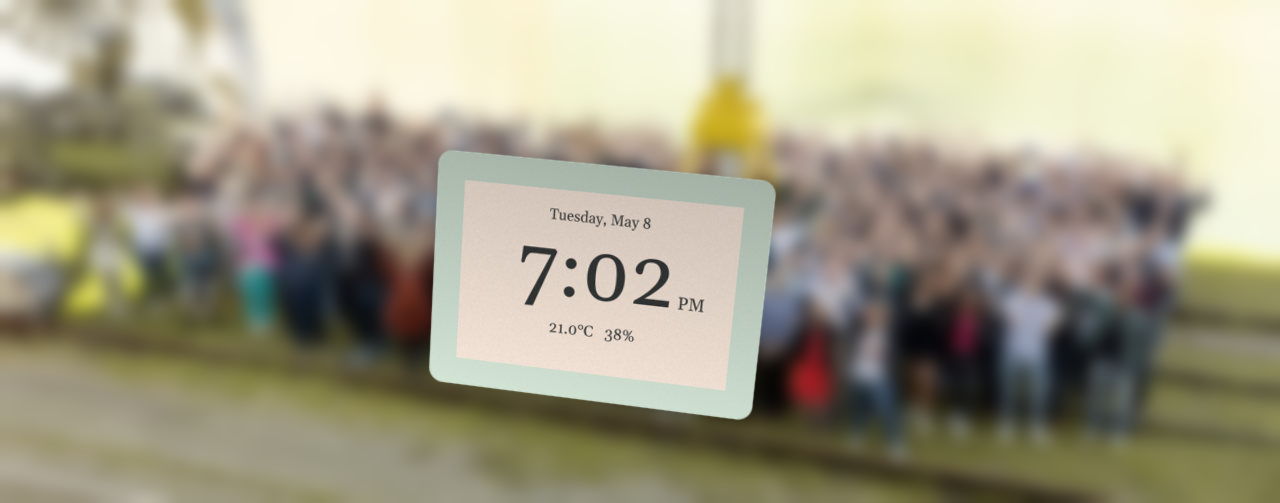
**7:02**
